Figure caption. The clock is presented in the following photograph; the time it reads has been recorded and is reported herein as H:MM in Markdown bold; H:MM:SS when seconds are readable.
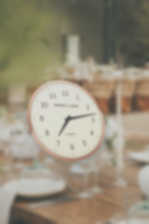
**7:13**
